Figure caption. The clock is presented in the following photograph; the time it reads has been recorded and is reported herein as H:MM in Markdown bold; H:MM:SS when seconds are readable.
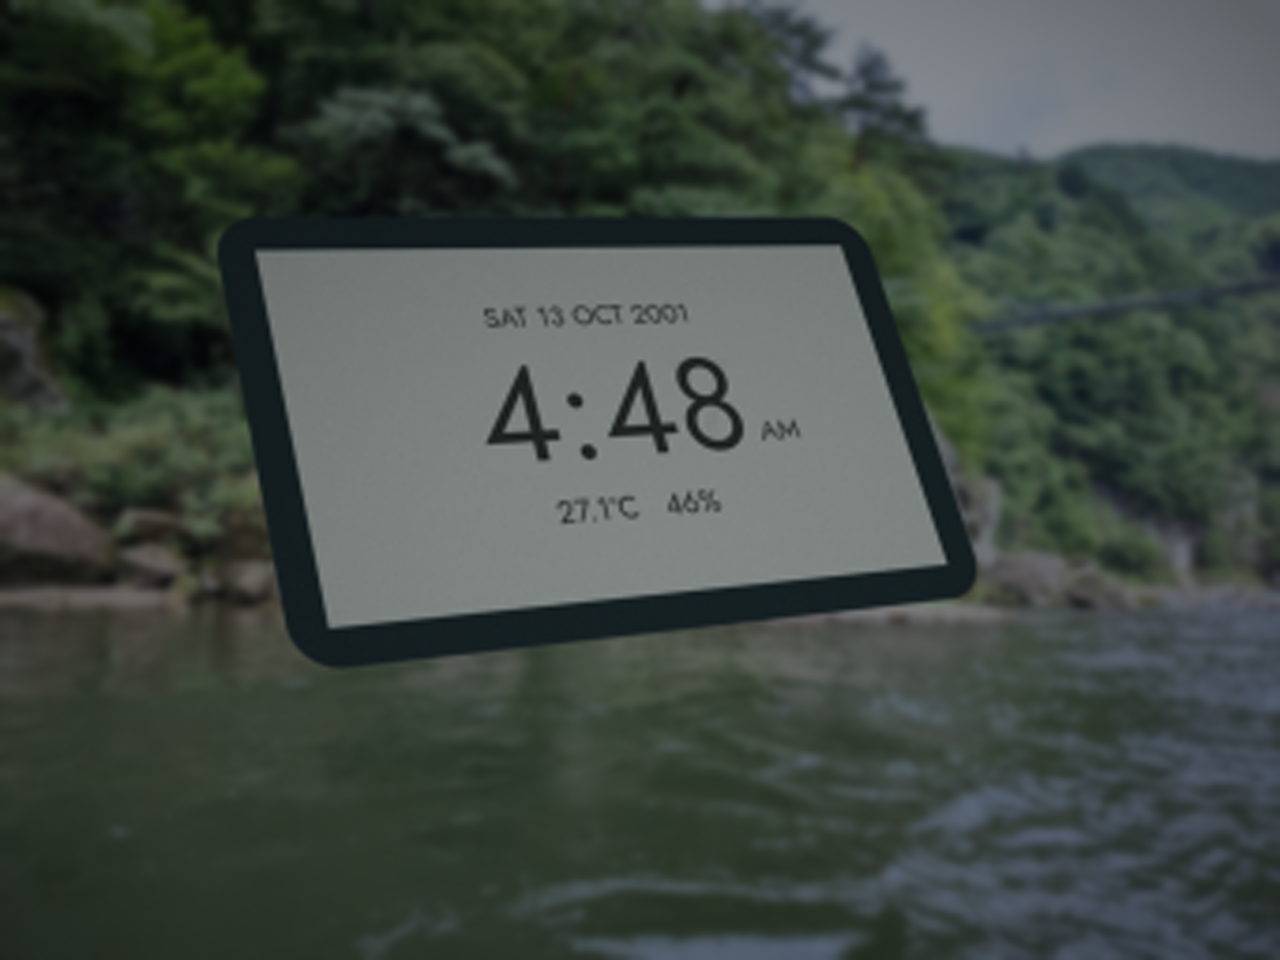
**4:48**
